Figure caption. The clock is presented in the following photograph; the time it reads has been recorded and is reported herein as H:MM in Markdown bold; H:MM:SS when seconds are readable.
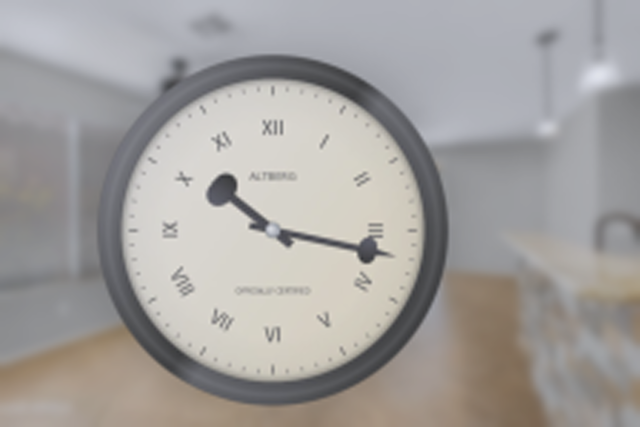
**10:17**
